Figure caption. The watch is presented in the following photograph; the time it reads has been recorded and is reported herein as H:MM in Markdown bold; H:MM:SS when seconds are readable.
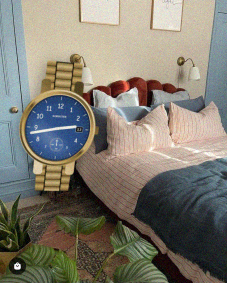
**2:43**
